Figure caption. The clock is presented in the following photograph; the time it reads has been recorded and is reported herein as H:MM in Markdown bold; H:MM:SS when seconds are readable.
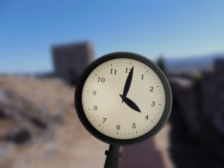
**4:01**
